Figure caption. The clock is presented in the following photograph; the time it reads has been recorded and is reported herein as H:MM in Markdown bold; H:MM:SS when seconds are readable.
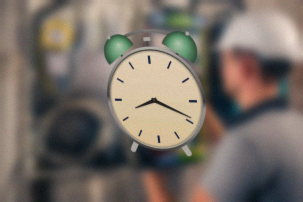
**8:19**
